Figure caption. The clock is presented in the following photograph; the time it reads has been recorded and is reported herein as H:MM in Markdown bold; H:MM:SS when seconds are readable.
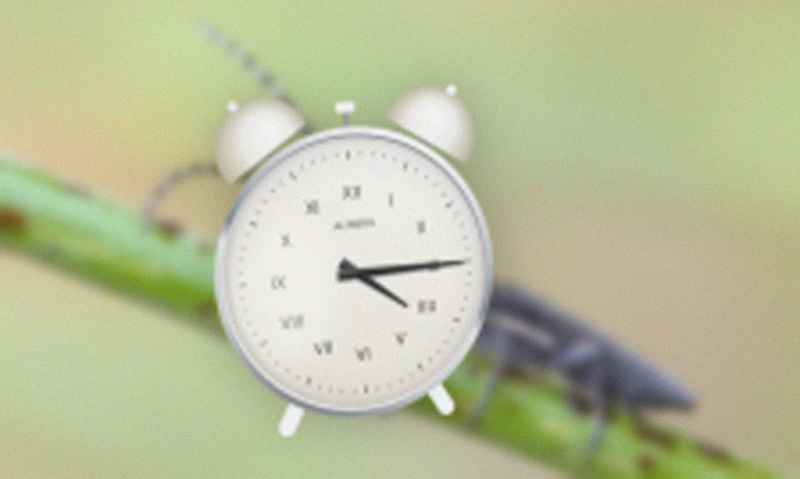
**4:15**
